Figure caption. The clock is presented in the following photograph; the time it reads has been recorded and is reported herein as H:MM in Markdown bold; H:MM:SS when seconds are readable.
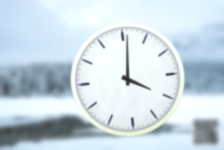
**4:01**
